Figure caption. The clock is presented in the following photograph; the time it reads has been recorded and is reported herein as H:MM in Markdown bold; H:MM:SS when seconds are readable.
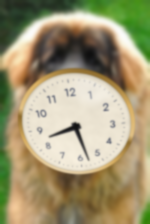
**8:28**
